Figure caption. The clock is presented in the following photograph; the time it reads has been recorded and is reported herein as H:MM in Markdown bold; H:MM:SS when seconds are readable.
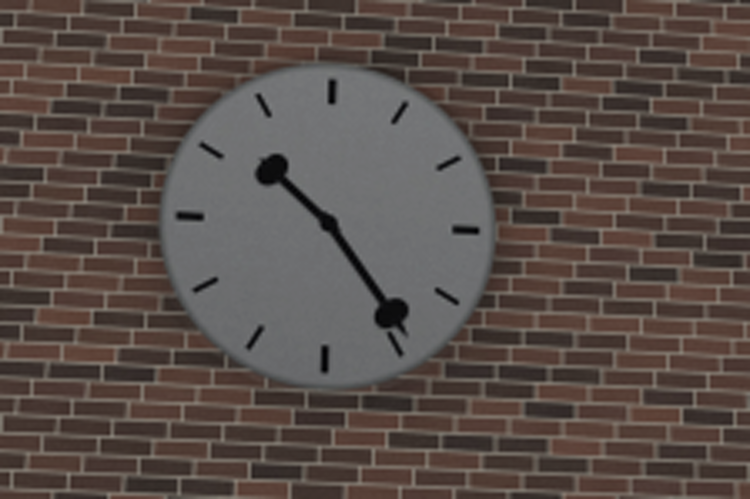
**10:24**
